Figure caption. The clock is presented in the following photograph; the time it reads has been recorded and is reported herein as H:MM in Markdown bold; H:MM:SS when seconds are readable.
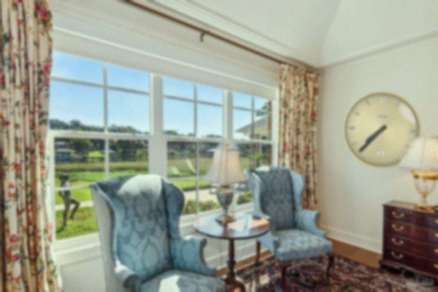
**7:37**
